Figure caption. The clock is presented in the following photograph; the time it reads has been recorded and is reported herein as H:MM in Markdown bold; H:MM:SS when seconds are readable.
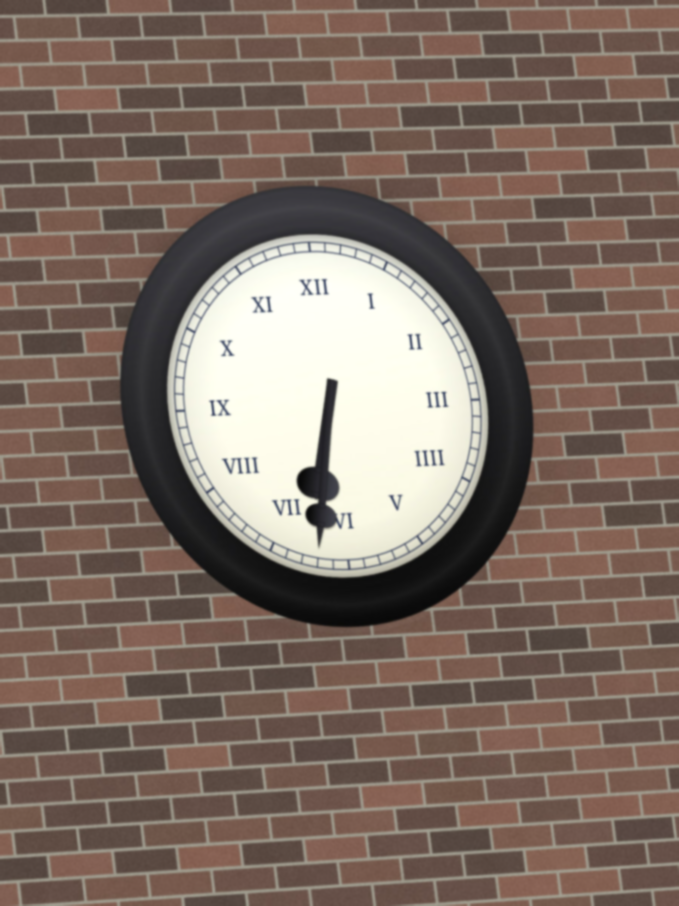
**6:32**
